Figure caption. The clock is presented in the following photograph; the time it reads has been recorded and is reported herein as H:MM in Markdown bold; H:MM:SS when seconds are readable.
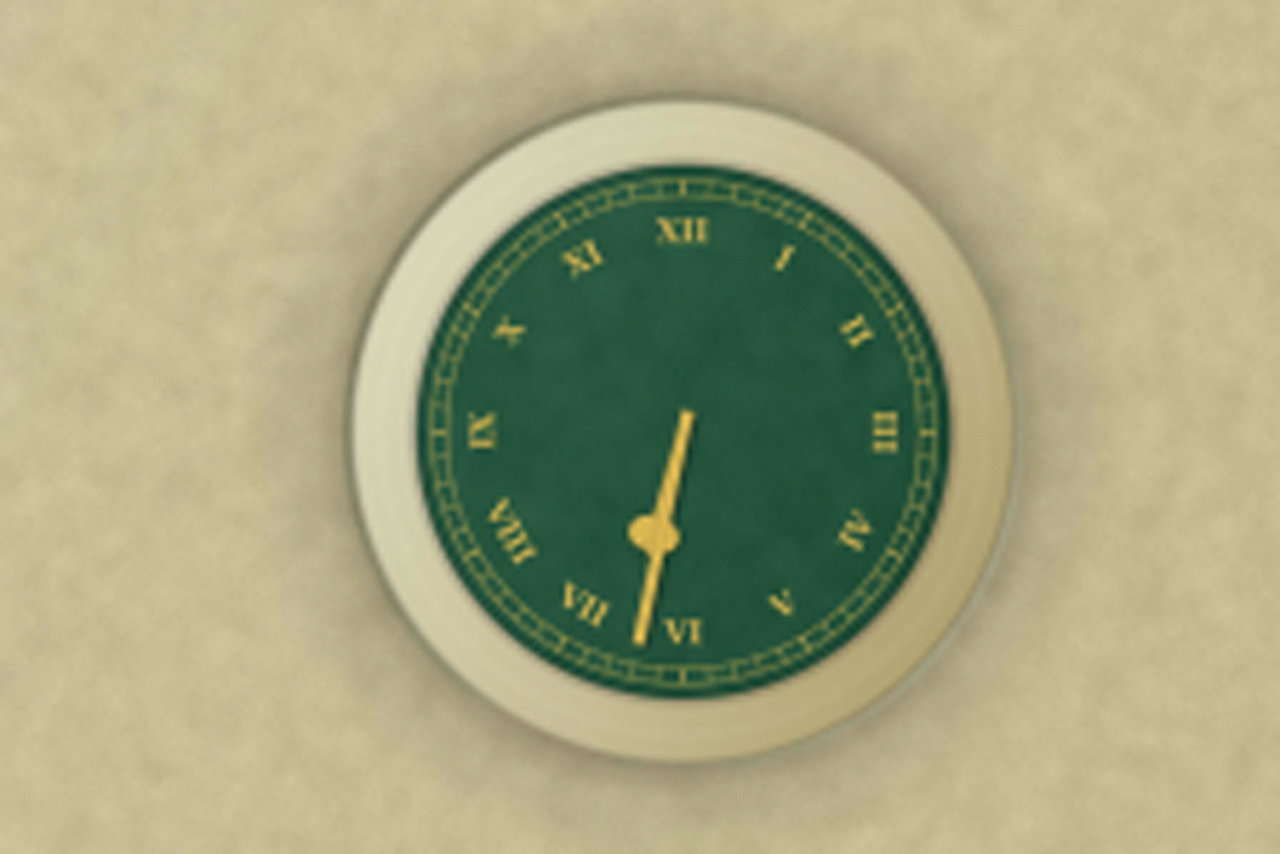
**6:32**
